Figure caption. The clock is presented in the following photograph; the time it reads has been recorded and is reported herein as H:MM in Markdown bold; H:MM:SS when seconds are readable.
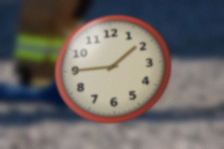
**1:45**
